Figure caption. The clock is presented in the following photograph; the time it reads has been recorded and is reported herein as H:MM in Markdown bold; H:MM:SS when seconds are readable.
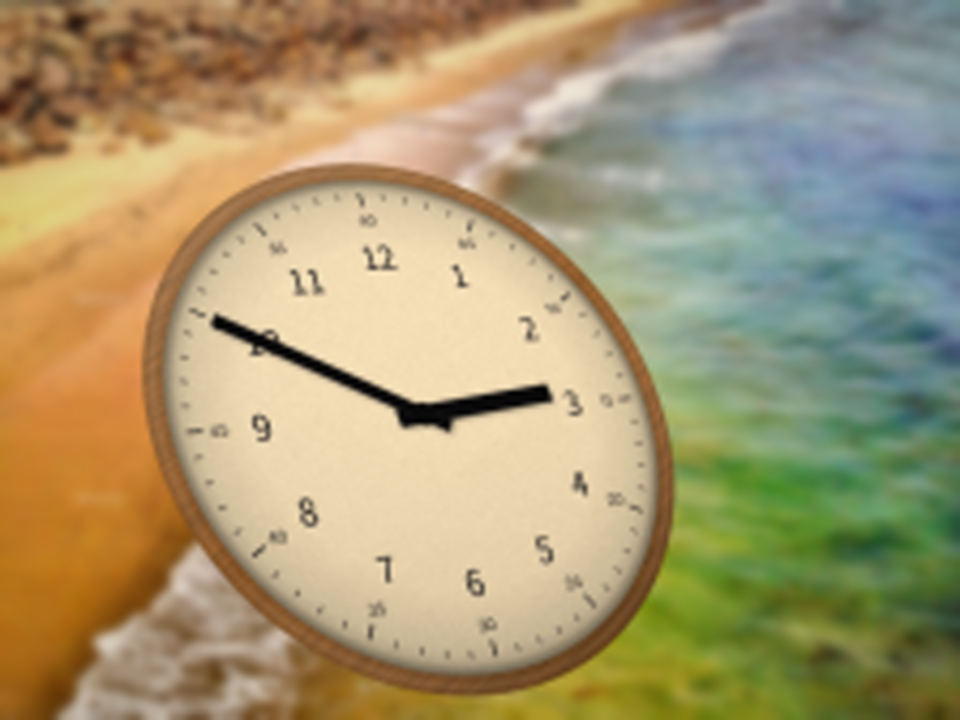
**2:50**
